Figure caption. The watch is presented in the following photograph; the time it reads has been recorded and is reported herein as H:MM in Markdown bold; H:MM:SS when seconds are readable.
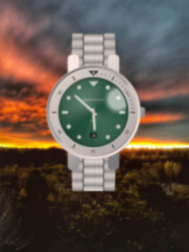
**5:52**
